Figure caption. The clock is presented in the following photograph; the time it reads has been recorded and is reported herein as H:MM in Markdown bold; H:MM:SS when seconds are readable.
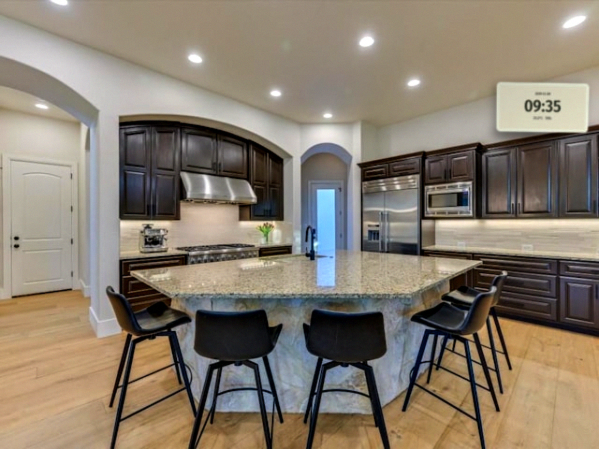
**9:35**
